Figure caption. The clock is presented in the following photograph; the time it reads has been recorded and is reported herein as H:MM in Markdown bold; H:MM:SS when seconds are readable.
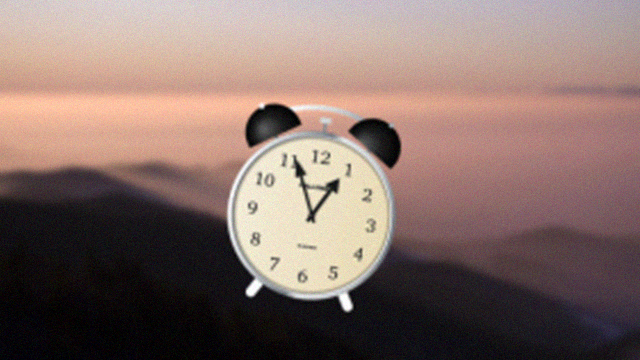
**12:56**
